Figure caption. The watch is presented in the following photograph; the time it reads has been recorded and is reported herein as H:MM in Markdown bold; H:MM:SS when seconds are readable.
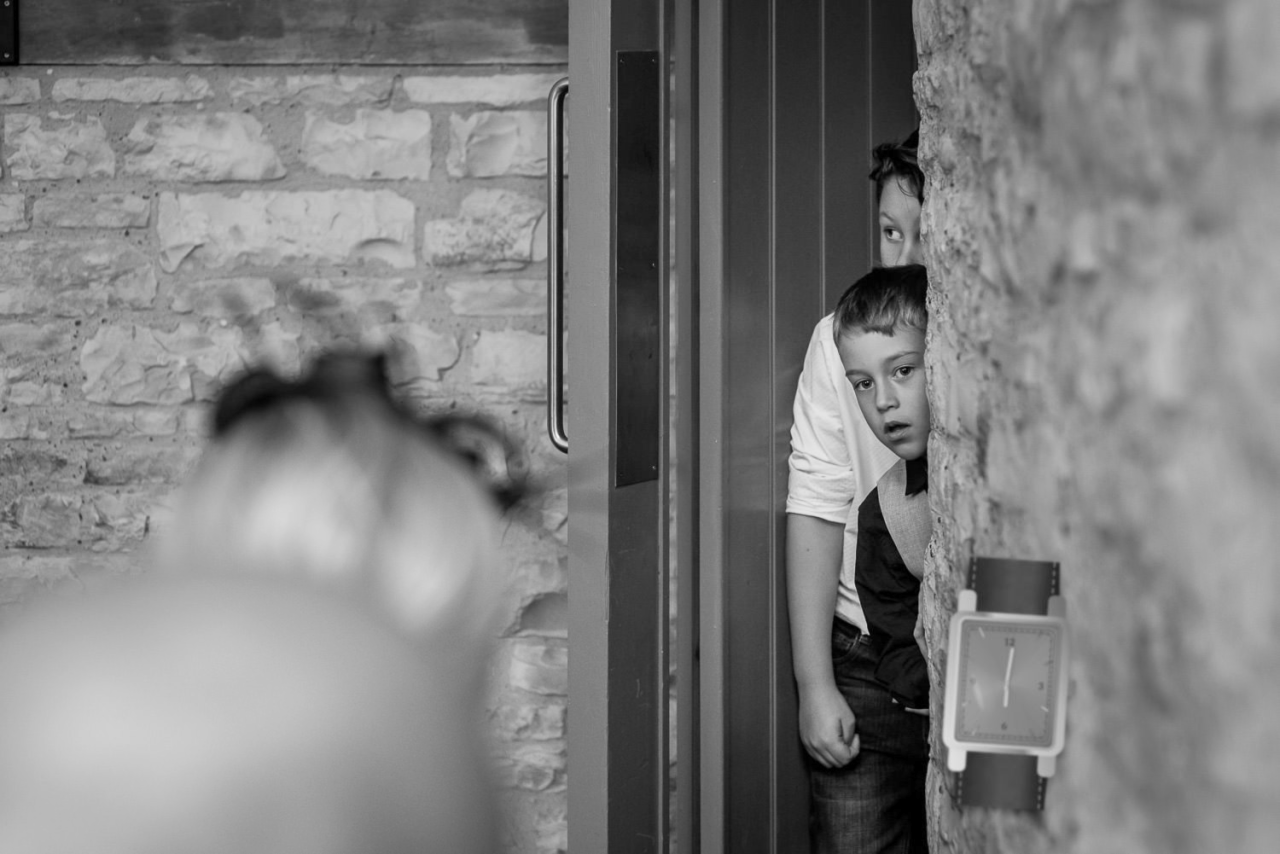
**6:01**
